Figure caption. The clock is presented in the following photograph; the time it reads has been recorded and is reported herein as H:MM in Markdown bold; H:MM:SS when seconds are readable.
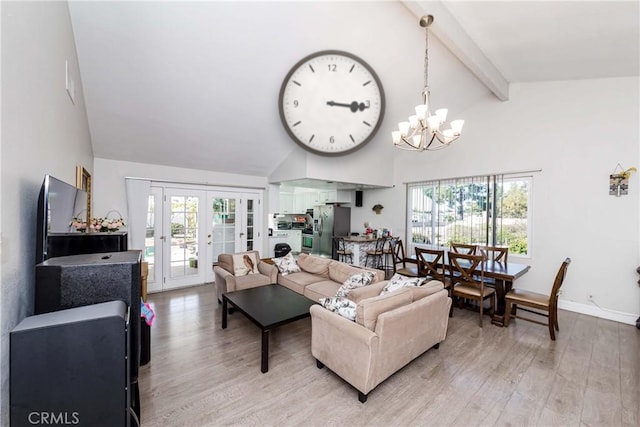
**3:16**
